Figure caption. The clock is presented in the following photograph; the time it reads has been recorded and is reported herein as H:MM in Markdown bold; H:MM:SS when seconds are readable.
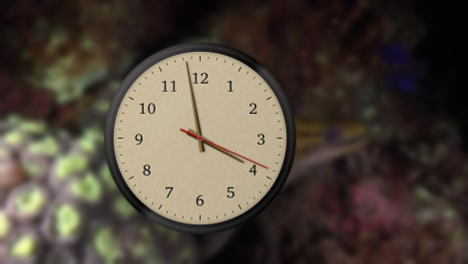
**3:58:19**
